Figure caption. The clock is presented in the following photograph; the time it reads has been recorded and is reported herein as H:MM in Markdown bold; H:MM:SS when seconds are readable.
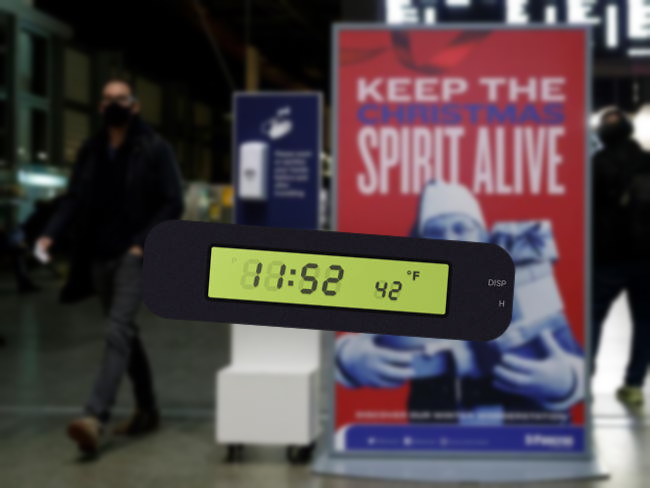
**11:52**
